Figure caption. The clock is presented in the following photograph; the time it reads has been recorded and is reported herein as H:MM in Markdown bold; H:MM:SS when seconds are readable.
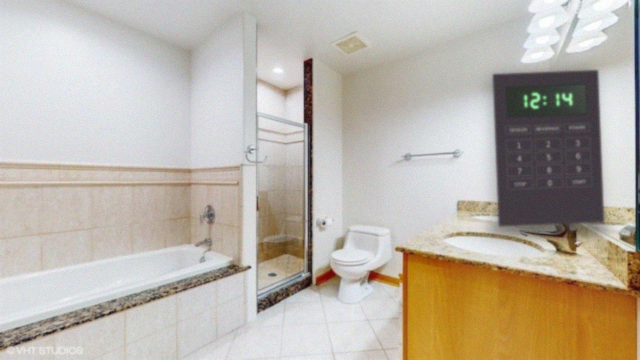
**12:14**
